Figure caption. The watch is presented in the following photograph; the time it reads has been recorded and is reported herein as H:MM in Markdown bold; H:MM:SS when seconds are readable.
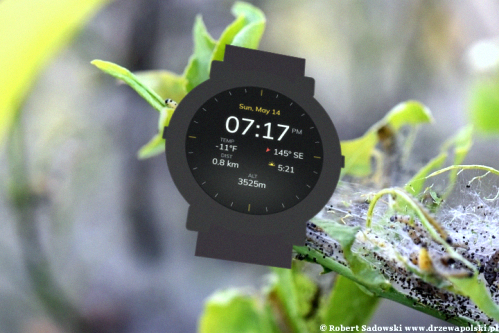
**7:17**
